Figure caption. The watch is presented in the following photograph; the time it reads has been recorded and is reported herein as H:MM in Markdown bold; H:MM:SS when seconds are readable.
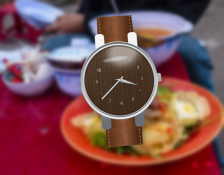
**3:38**
